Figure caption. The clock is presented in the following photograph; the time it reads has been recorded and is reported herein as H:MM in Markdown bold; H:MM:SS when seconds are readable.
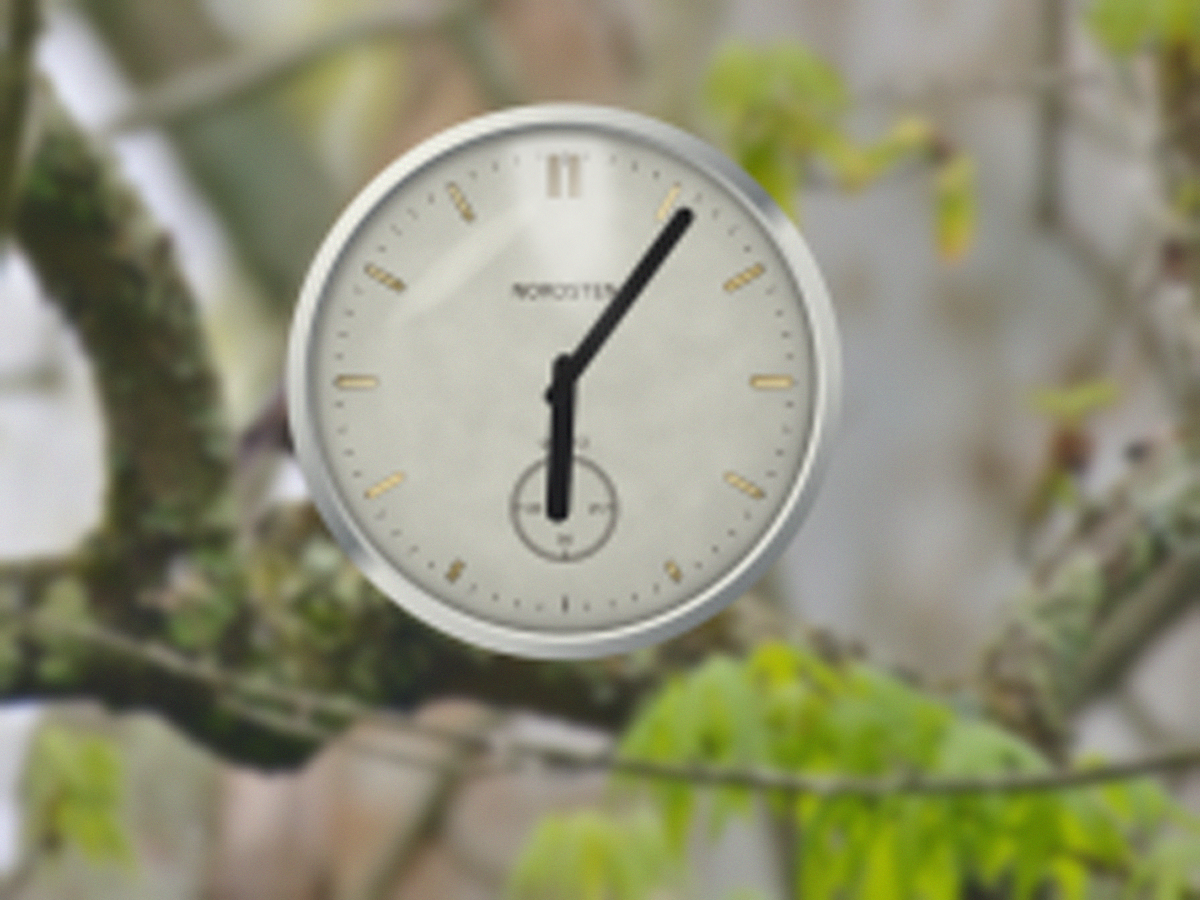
**6:06**
